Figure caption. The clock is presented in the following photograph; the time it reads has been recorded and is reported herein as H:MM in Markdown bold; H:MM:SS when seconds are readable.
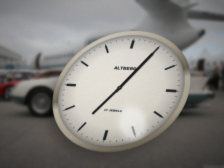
**7:05**
